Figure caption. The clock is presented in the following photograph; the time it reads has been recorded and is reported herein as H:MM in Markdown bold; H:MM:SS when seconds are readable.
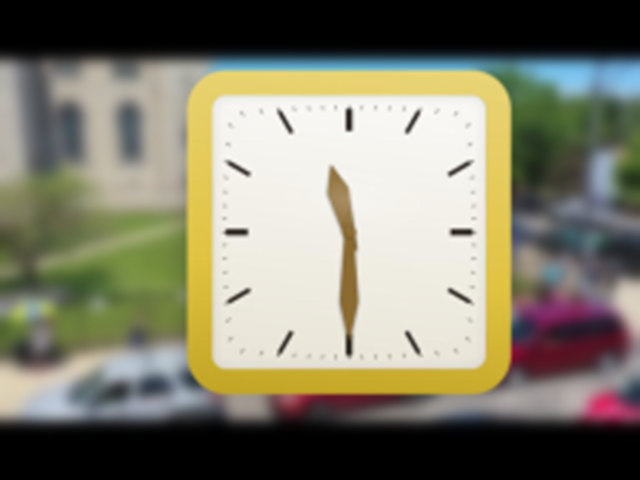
**11:30**
